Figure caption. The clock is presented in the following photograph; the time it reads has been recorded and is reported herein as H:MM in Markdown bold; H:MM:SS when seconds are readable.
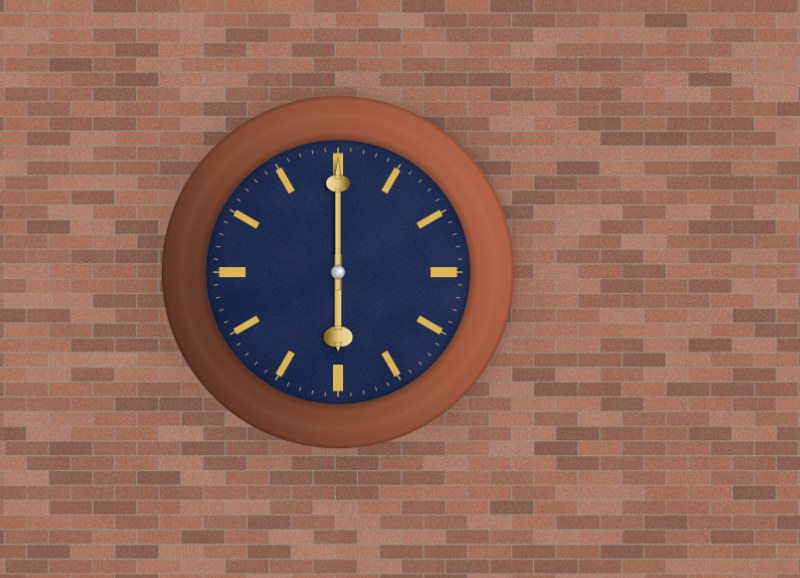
**6:00**
